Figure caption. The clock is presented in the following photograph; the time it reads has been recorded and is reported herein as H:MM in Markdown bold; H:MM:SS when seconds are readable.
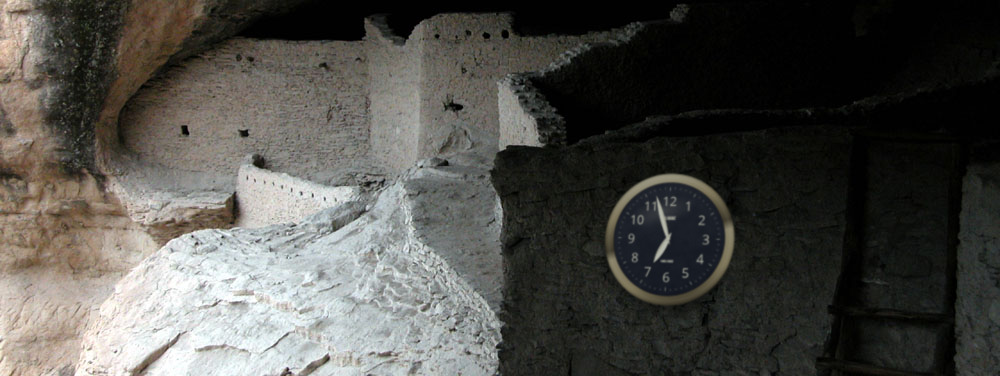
**6:57**
